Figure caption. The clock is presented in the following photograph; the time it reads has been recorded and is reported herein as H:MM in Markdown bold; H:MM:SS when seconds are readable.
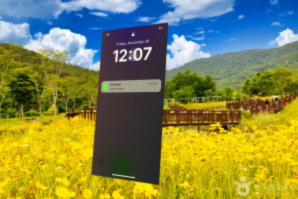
**12:07**
